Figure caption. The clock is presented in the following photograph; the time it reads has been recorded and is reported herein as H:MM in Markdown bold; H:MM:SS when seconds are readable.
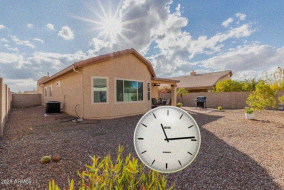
**11:14**
